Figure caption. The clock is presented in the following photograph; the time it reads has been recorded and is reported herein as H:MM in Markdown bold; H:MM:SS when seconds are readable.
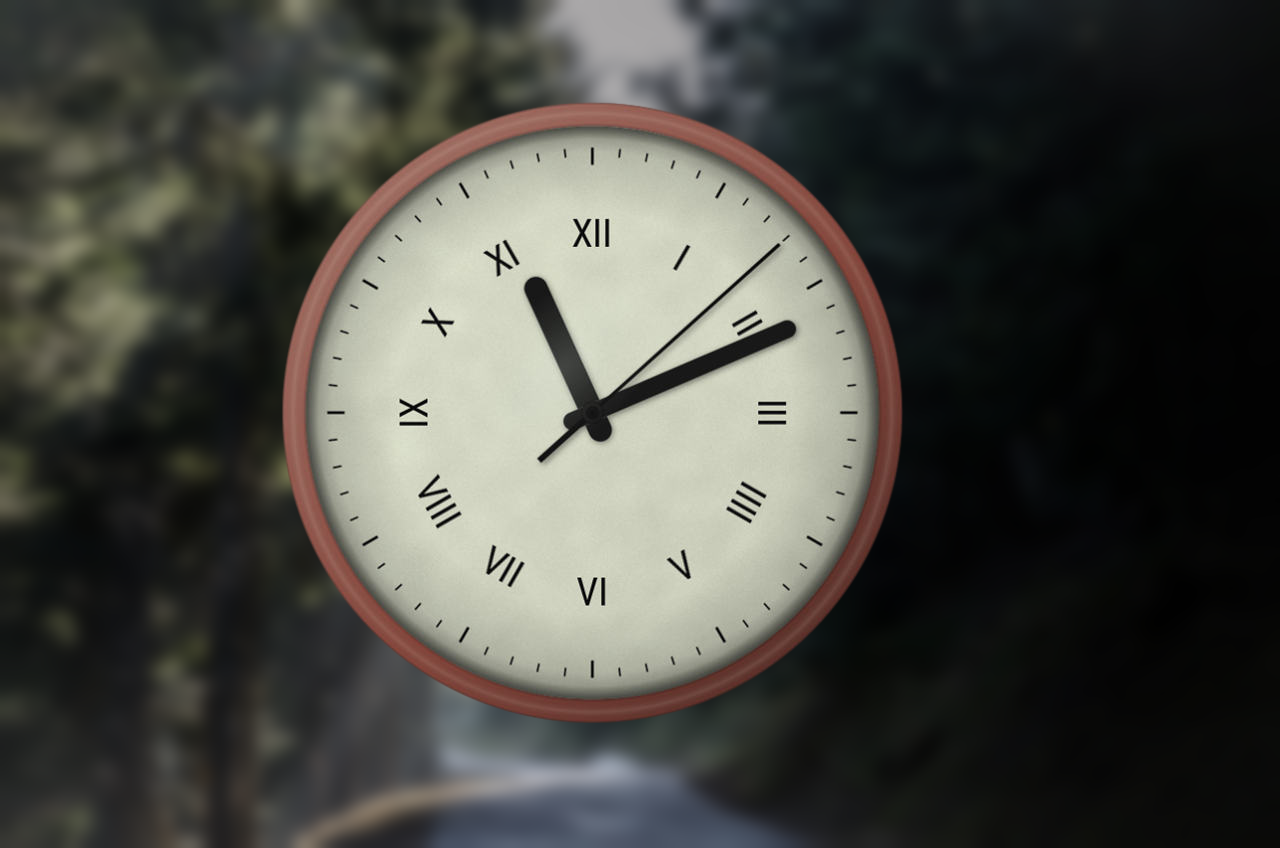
**11:11:08**
